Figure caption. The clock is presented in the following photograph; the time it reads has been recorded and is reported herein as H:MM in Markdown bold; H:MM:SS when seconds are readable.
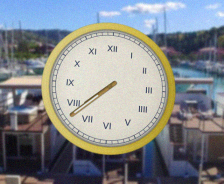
**7:38**
